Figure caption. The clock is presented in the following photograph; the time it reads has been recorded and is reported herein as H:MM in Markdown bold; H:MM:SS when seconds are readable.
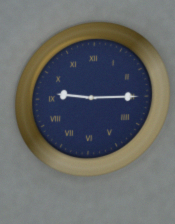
**9:15**
